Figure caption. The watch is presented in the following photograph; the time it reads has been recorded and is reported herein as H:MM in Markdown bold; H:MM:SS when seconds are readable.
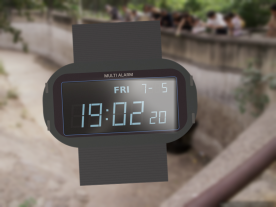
**19:02:20**
